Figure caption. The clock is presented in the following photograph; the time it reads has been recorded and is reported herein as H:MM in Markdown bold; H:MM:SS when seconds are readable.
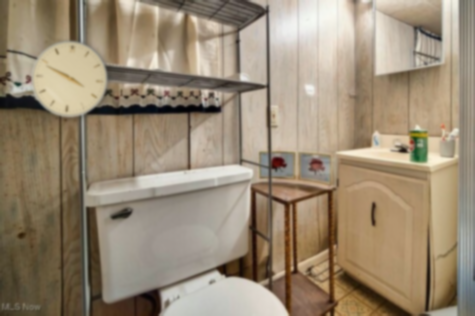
**3:49**
